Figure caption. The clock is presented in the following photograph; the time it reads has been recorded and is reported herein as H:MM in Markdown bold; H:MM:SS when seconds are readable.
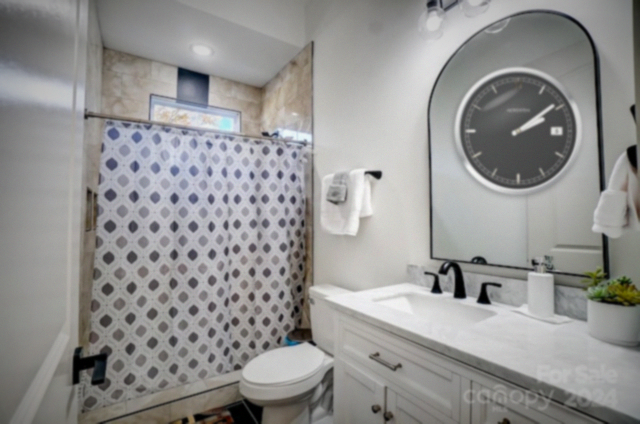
**2:09**
